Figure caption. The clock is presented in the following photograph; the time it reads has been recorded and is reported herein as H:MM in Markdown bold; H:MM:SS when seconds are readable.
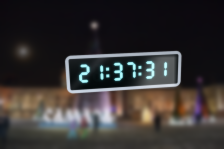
**21:37:31**
